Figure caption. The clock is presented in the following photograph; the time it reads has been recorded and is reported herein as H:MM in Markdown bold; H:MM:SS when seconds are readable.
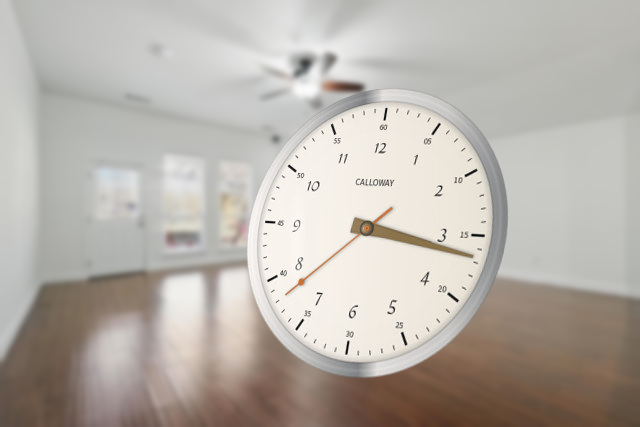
**3:16:38**
